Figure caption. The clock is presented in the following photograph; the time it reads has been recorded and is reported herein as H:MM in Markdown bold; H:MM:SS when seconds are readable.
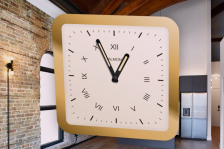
**12:56**
